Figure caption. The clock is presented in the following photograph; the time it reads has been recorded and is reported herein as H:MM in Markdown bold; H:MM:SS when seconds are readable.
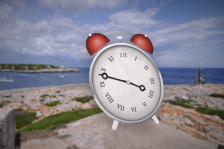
**3:48**
